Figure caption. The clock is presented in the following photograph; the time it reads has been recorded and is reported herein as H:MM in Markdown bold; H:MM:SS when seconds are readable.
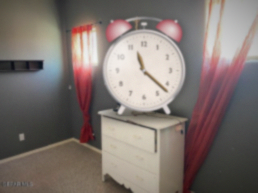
**11:22**
